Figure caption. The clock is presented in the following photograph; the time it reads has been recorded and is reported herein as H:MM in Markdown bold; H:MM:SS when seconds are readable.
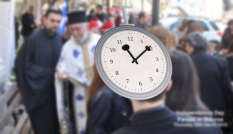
**11:09**
